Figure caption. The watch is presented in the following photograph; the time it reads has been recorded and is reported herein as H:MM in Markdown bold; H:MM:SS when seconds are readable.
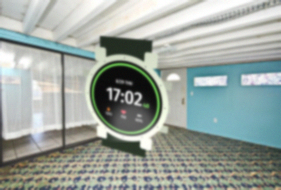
**17:02**
